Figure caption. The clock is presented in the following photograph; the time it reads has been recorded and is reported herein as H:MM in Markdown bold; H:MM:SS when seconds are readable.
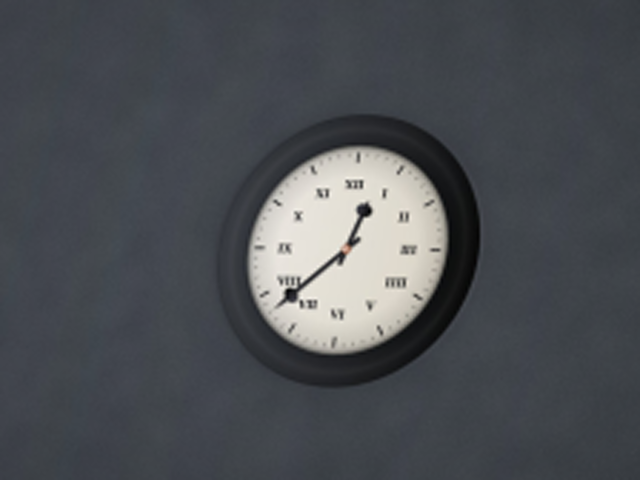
**12:38**
